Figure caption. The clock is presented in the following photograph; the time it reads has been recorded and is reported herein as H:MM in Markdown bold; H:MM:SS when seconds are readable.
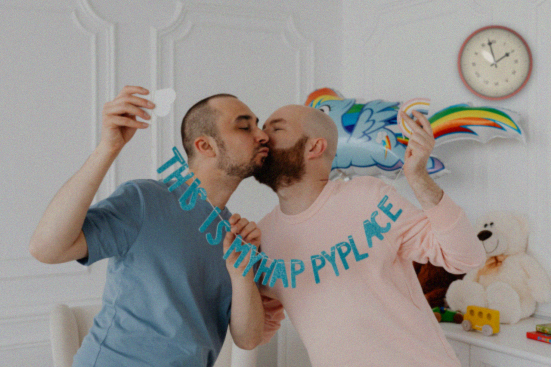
**1:58**
